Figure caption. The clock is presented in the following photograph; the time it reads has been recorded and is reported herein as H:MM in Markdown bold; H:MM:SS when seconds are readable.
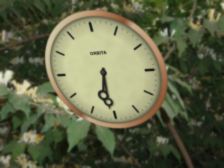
**6:31**
